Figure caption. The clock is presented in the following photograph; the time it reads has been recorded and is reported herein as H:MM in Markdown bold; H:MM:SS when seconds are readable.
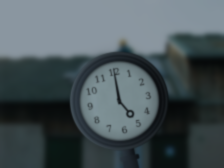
**5:00**
